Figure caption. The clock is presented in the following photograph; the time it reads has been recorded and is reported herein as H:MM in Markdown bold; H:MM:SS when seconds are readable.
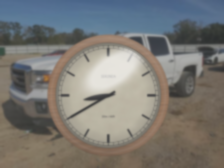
**8:40**
